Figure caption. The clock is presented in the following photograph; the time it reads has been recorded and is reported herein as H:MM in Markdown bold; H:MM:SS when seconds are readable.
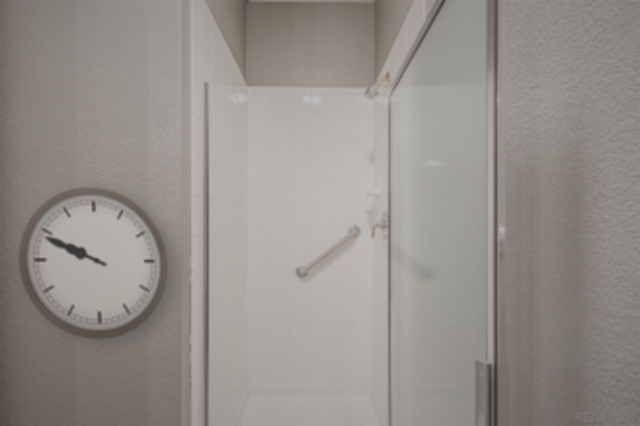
**9:49**
